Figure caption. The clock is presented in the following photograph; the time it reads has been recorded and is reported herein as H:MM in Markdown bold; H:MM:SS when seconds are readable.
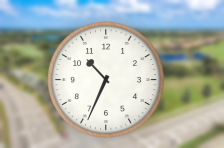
**10:34**
